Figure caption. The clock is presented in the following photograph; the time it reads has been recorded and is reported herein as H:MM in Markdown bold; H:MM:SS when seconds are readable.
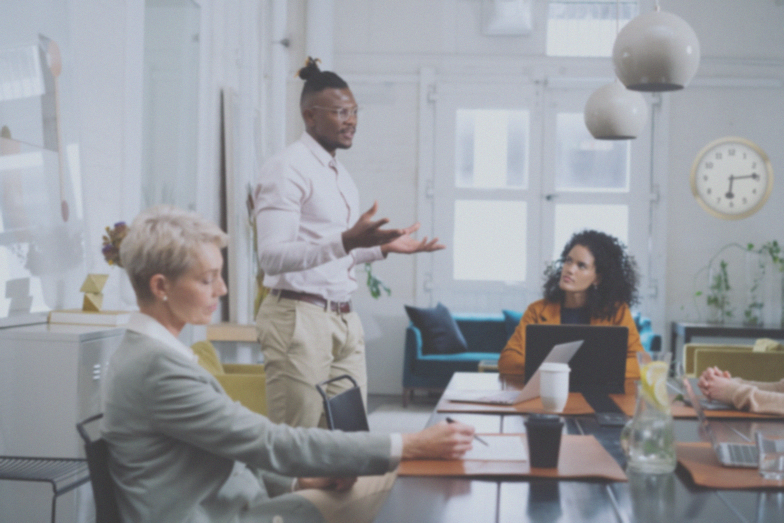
**6:14**
